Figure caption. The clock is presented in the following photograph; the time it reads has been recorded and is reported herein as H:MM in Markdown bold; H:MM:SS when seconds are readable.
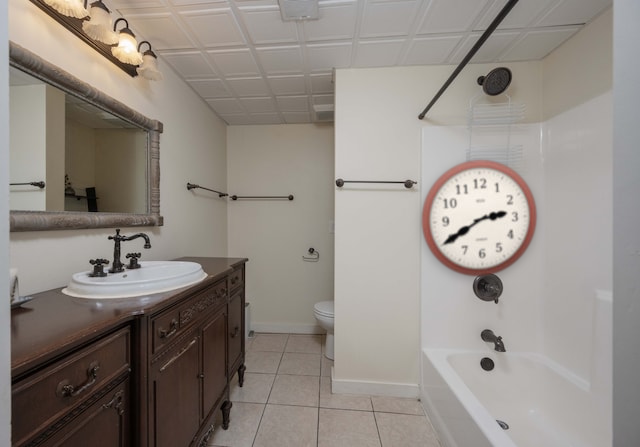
**2:40**
